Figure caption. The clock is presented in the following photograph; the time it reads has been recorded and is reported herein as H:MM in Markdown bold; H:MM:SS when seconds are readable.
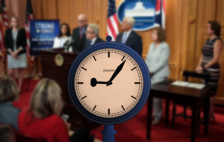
**9:06**
